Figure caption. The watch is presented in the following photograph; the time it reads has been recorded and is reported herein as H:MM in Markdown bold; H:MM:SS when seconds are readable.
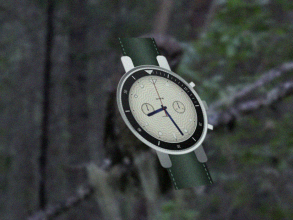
**8:27**
